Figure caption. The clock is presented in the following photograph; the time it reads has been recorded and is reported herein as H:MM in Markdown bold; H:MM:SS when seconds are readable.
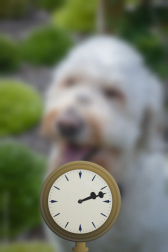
**2:12**
